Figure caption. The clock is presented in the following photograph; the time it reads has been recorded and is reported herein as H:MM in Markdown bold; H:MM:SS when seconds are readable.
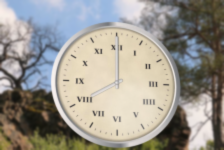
**8:00**
